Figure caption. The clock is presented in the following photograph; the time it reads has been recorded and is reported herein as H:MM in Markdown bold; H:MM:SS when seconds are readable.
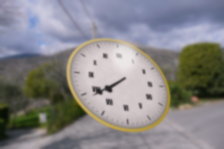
**7:39**
